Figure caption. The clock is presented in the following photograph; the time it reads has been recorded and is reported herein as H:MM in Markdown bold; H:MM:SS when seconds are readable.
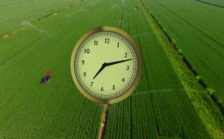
**7:12**
